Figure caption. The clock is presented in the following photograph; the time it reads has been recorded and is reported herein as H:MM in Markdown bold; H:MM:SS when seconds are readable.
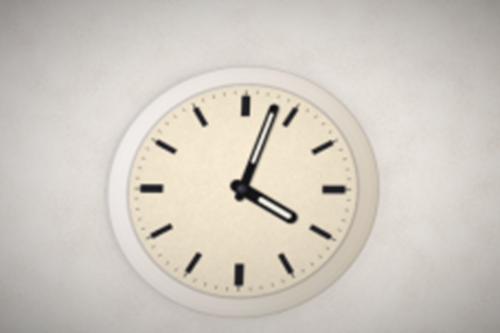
**4:03**
